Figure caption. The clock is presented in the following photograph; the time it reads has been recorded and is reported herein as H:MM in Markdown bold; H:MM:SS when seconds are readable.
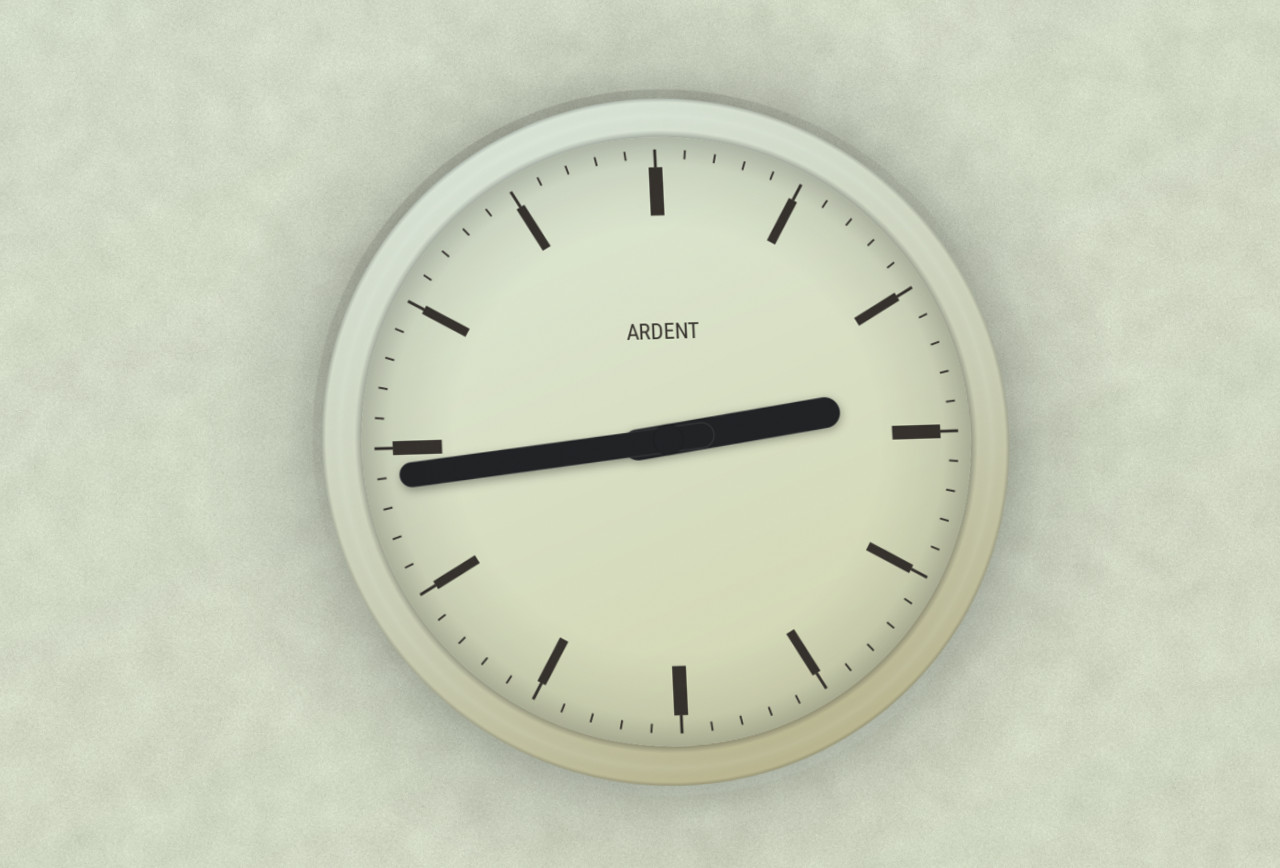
**2:44**
